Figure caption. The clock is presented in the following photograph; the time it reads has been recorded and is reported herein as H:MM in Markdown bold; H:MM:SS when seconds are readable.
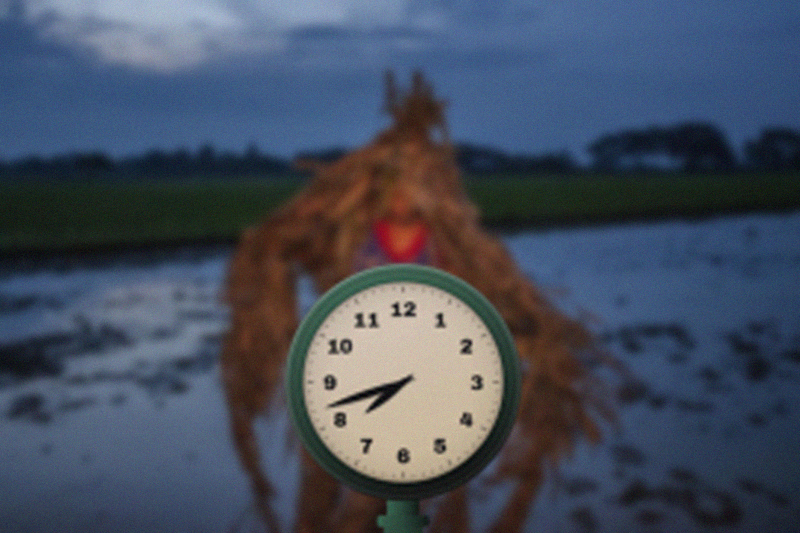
**7:42**
